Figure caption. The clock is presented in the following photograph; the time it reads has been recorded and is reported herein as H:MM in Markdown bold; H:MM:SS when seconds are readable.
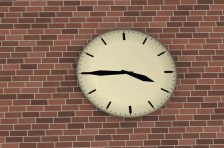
**3:45**
